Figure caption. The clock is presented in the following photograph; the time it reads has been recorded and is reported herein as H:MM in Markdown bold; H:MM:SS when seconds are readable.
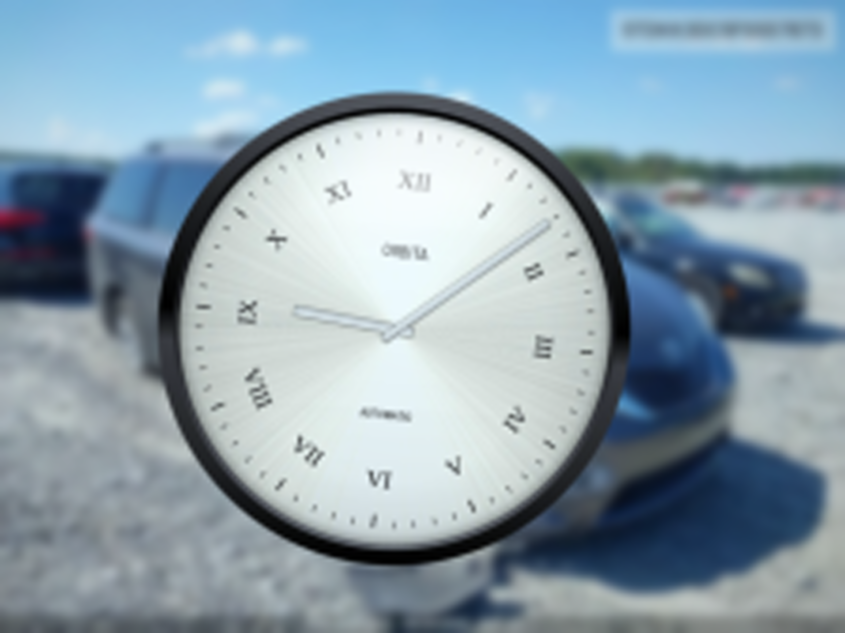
**9:08**
